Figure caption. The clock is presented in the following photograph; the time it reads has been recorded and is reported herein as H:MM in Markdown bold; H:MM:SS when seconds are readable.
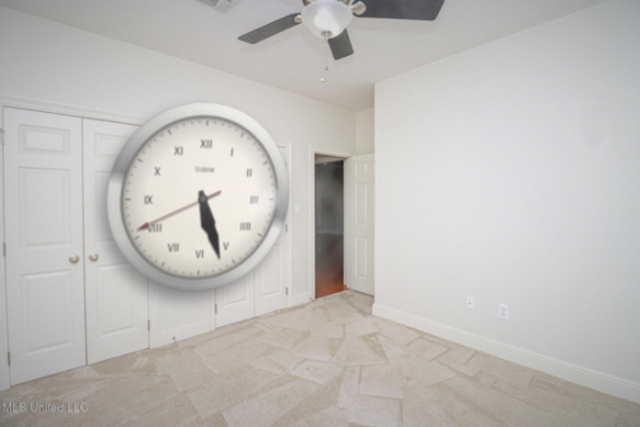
**5:26:41**
